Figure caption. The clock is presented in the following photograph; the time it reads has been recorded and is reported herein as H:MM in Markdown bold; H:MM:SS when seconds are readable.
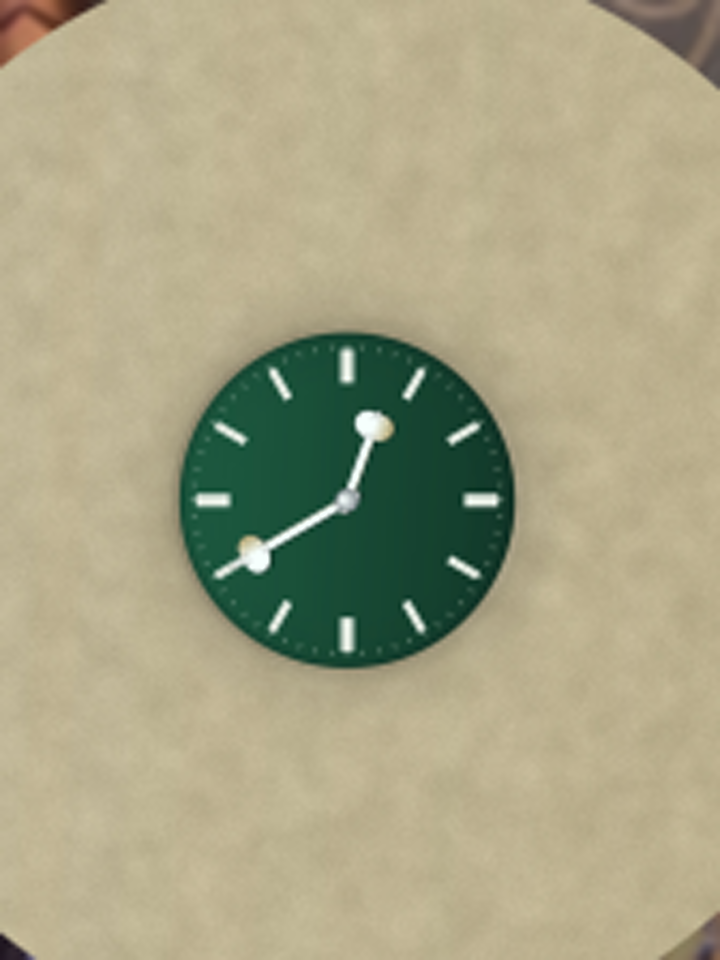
**12:40**
